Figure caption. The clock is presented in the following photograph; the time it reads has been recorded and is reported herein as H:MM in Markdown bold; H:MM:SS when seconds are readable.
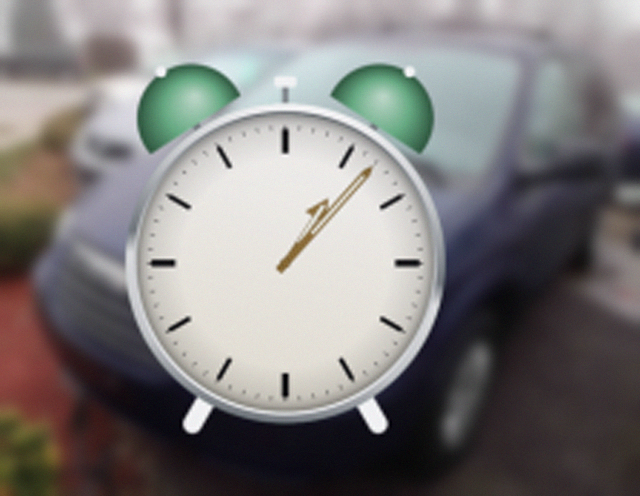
**1:07**
